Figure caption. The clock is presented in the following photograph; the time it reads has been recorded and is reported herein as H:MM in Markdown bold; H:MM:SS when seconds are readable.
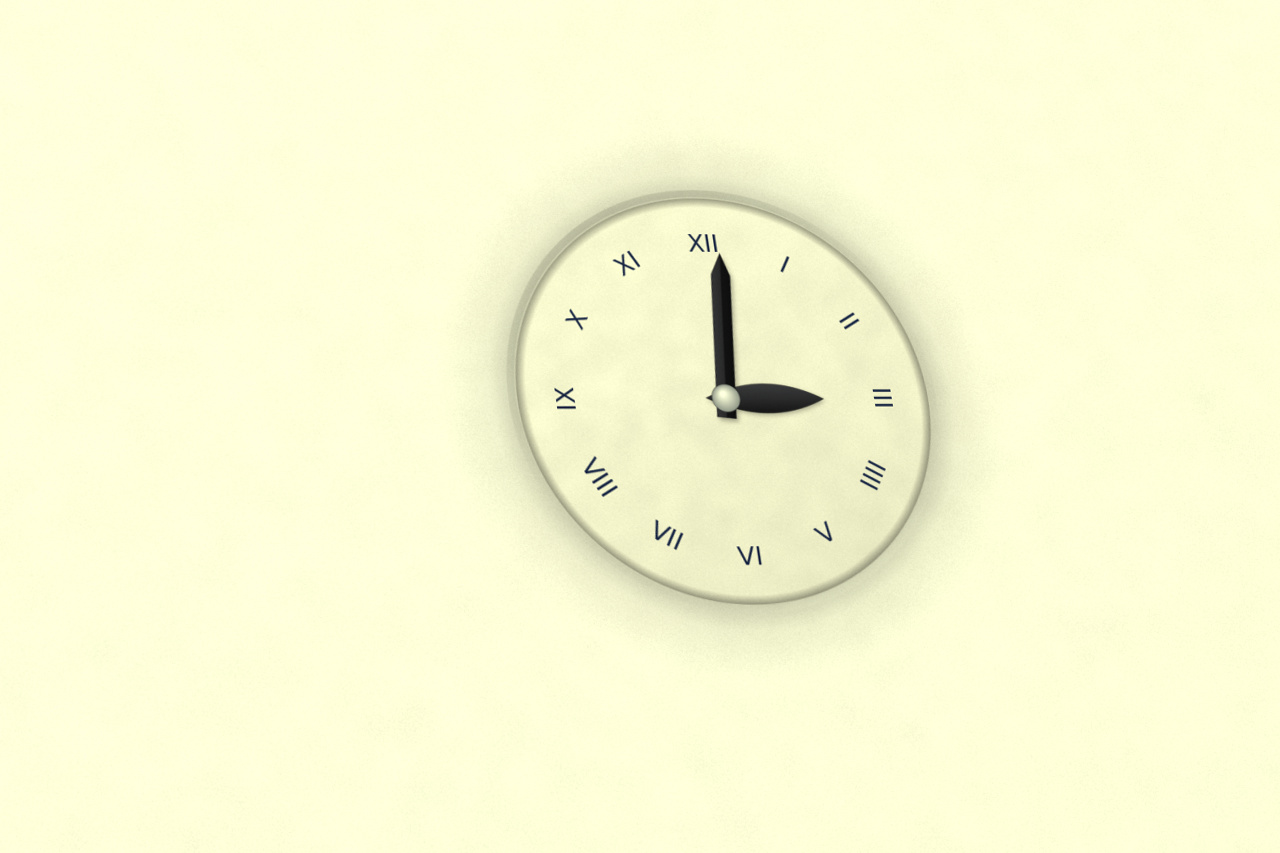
**3:01**
